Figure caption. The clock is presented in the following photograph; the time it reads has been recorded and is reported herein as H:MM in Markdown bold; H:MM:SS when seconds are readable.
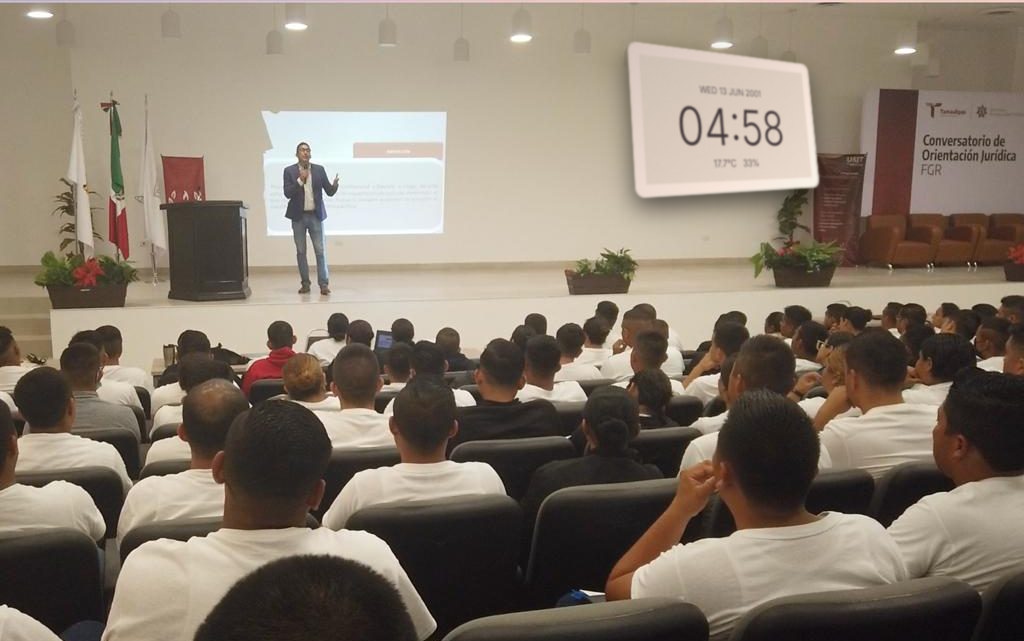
**4:58**
